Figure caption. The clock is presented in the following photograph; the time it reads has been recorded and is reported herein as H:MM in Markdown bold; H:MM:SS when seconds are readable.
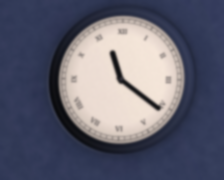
**11:21**
